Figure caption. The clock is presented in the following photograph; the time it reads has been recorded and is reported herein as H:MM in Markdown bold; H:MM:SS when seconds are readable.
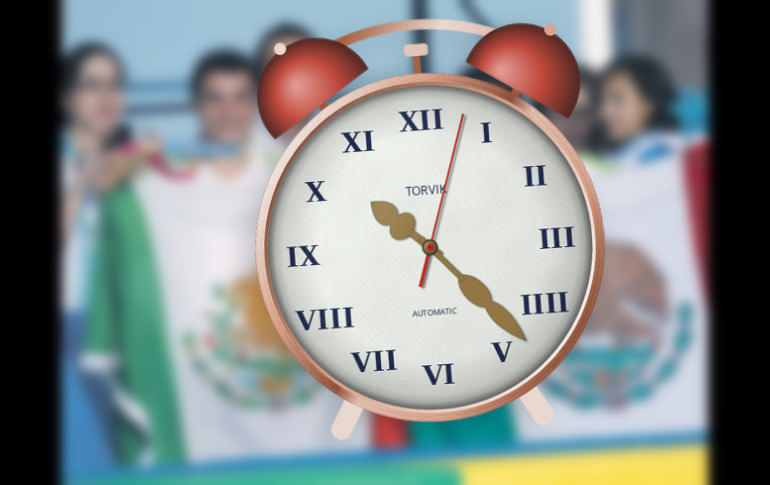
**10:23:03**
